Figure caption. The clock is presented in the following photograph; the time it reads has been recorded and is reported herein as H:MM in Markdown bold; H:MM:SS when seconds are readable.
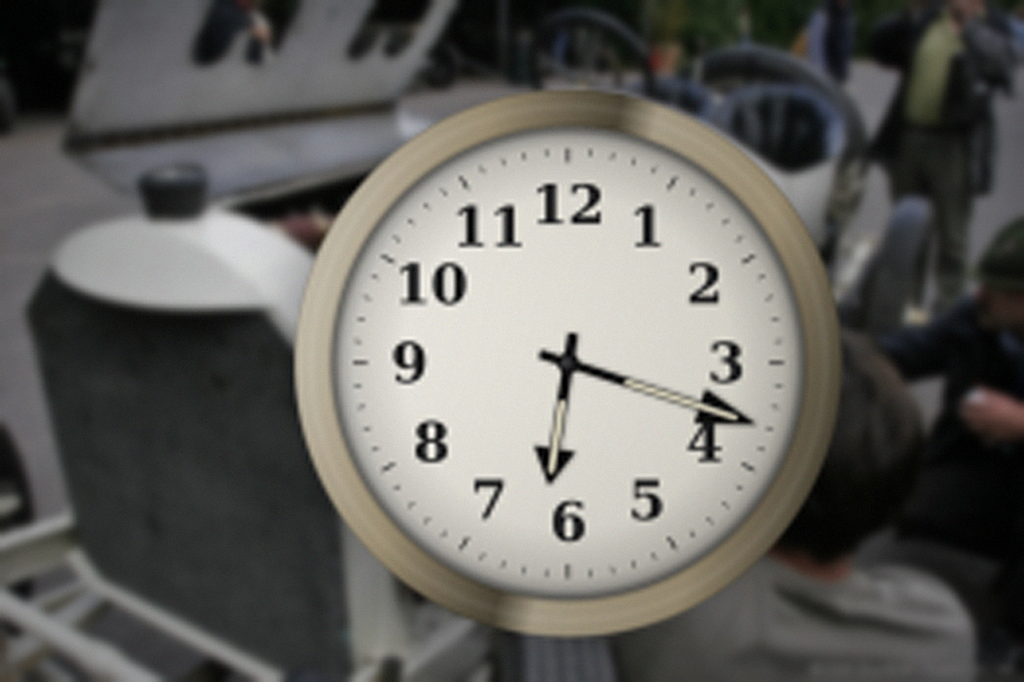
**6:18**
